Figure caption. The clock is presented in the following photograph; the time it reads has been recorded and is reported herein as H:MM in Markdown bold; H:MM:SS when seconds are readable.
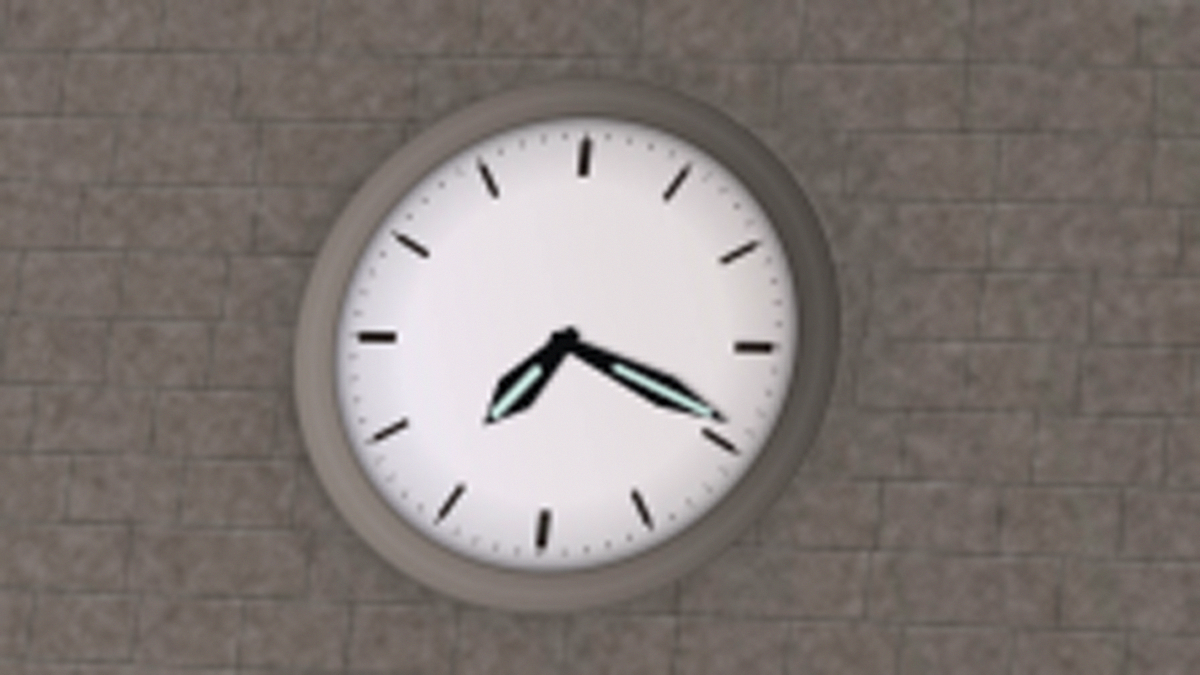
**7:19**
